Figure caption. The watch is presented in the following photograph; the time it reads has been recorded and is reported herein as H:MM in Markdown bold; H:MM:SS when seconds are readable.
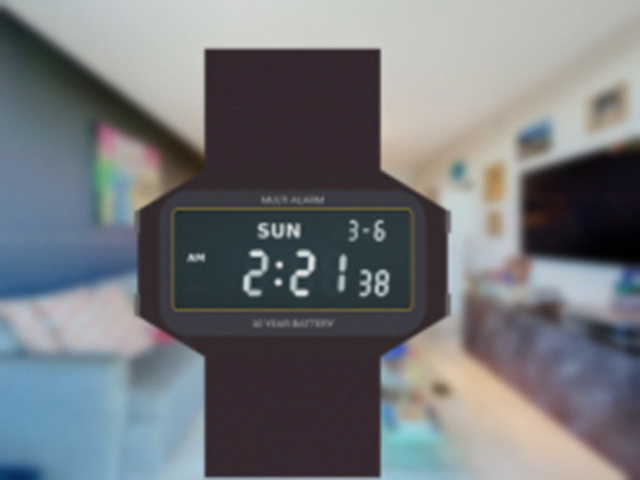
**2:21:38**
